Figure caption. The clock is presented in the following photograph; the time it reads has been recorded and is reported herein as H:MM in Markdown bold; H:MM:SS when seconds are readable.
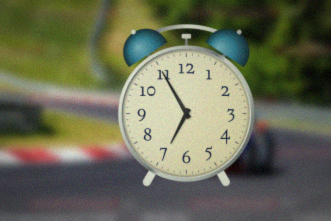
**6:55**
